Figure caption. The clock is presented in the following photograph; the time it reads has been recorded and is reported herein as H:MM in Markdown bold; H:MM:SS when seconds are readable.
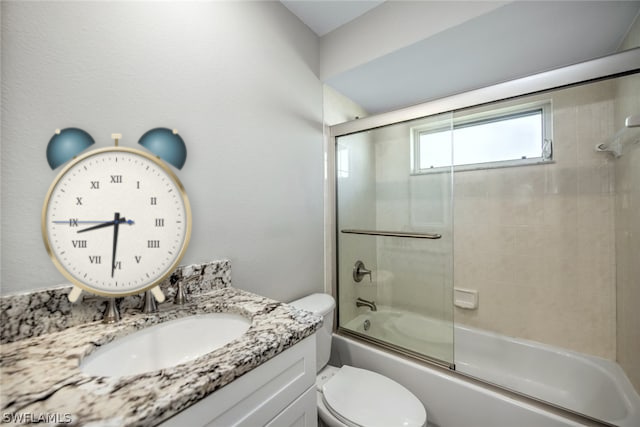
**8:30:45**
